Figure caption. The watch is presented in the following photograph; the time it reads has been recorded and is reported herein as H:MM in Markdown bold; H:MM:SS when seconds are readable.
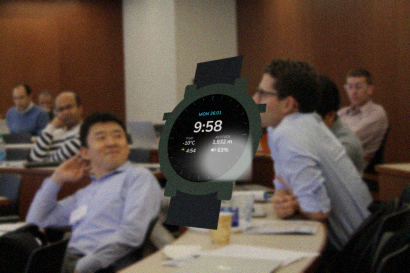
**9:58**
